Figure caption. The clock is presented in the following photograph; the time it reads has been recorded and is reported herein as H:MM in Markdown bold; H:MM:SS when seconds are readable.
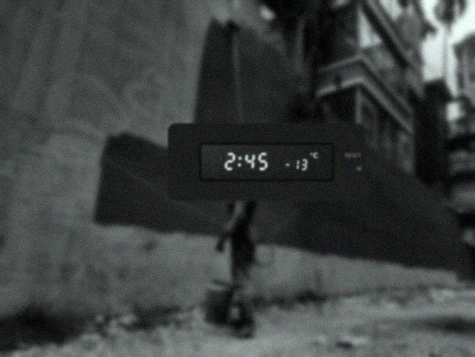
**2:45**
